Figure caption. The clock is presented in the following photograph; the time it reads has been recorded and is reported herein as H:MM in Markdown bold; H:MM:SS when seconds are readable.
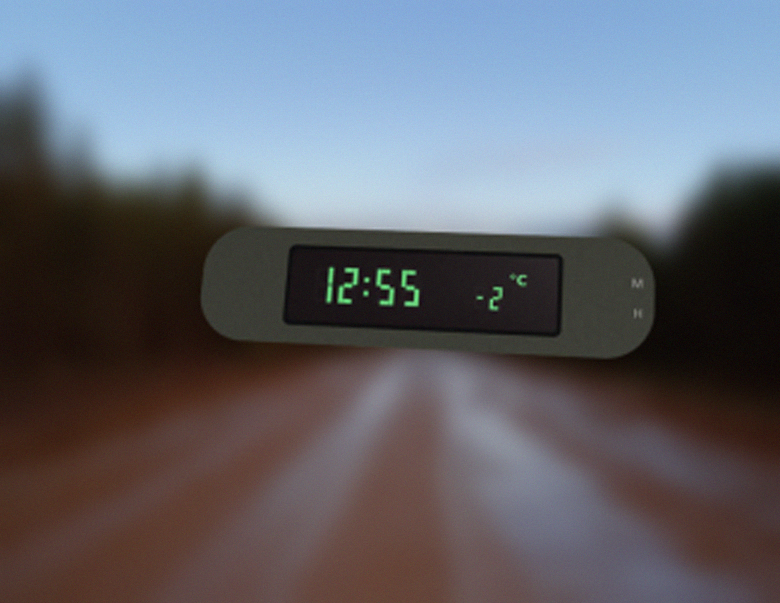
**12:55**
